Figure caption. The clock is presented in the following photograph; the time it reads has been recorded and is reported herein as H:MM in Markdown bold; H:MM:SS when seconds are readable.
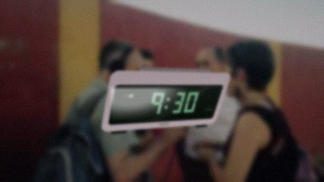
**9:30**
